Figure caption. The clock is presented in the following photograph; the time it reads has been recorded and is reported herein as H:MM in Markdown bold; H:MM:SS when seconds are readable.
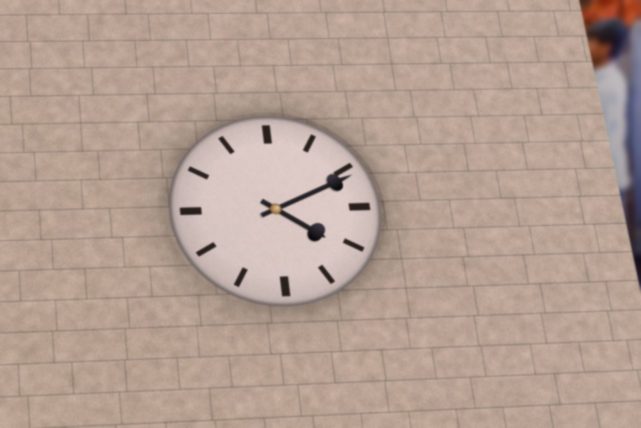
**4:11**
